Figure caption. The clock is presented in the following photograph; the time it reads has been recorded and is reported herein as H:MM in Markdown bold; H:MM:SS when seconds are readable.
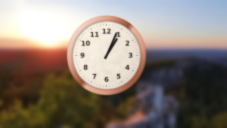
**1:04**
